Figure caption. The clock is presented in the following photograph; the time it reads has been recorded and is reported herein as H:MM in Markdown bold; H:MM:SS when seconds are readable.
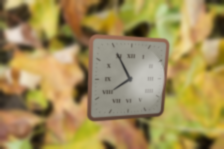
**7:55**
